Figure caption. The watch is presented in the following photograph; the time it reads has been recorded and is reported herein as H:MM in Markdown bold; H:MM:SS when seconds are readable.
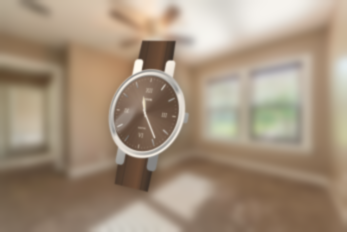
**11:24**
